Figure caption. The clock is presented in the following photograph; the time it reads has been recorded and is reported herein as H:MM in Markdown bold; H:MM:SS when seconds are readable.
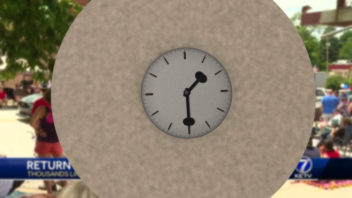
**1:30**
